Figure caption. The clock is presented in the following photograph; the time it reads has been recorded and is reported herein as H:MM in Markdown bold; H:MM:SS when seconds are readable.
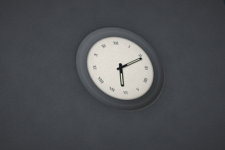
**6:11**
